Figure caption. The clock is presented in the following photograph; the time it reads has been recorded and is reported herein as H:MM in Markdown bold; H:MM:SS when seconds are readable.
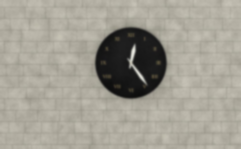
**12:24**
